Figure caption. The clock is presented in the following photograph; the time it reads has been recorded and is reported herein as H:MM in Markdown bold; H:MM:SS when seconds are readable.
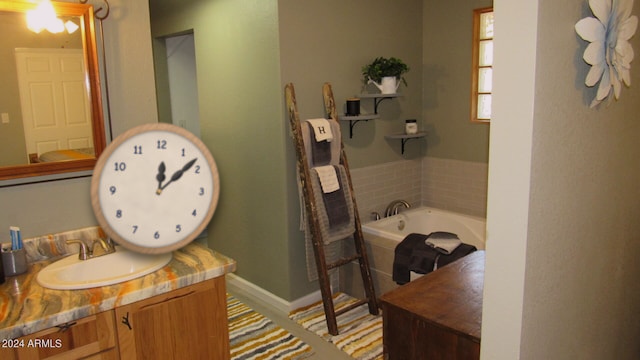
**12:08**
